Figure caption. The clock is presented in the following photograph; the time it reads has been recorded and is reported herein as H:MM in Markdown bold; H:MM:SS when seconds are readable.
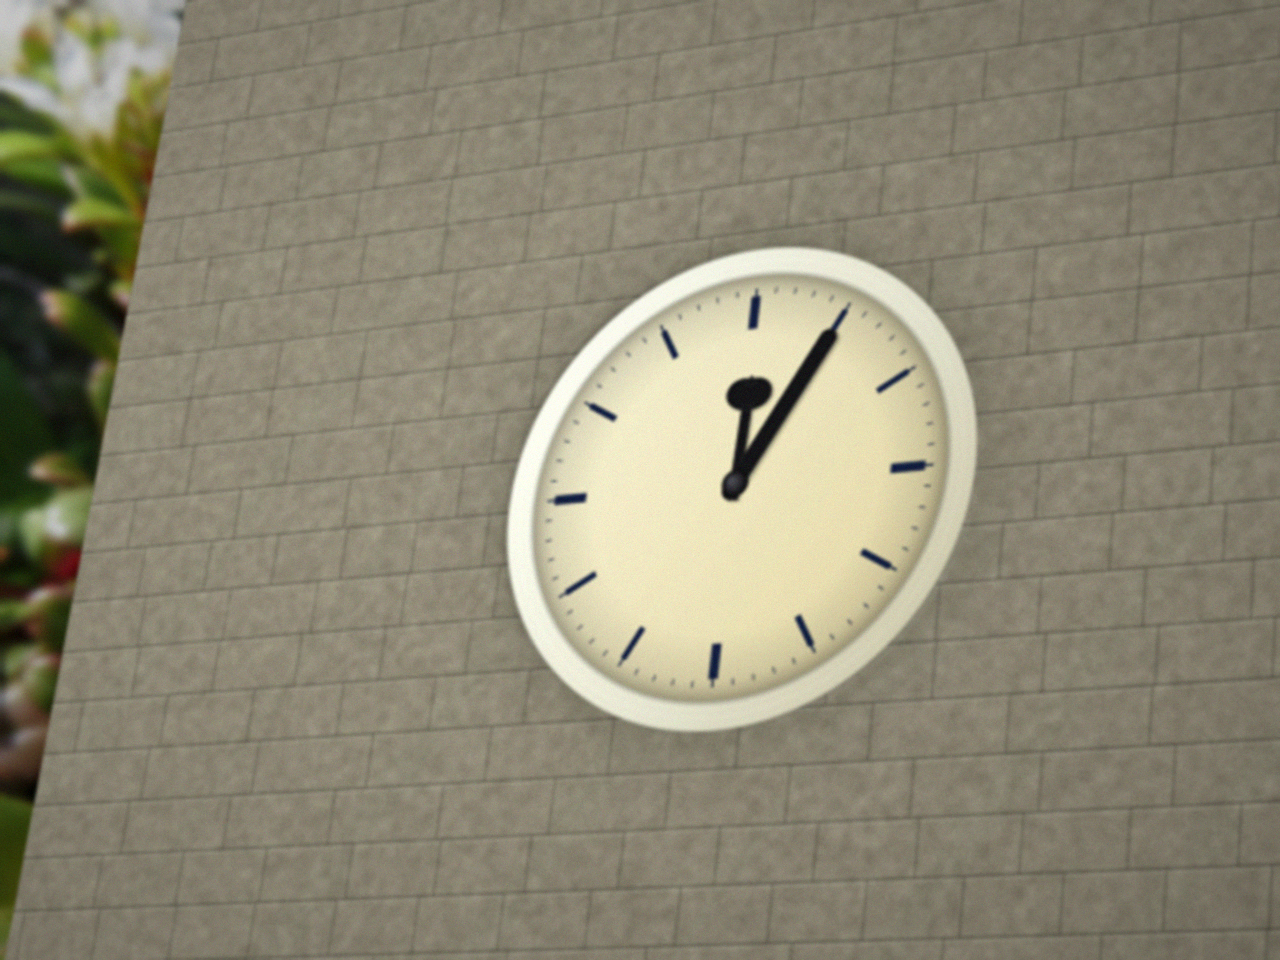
**12:05**
